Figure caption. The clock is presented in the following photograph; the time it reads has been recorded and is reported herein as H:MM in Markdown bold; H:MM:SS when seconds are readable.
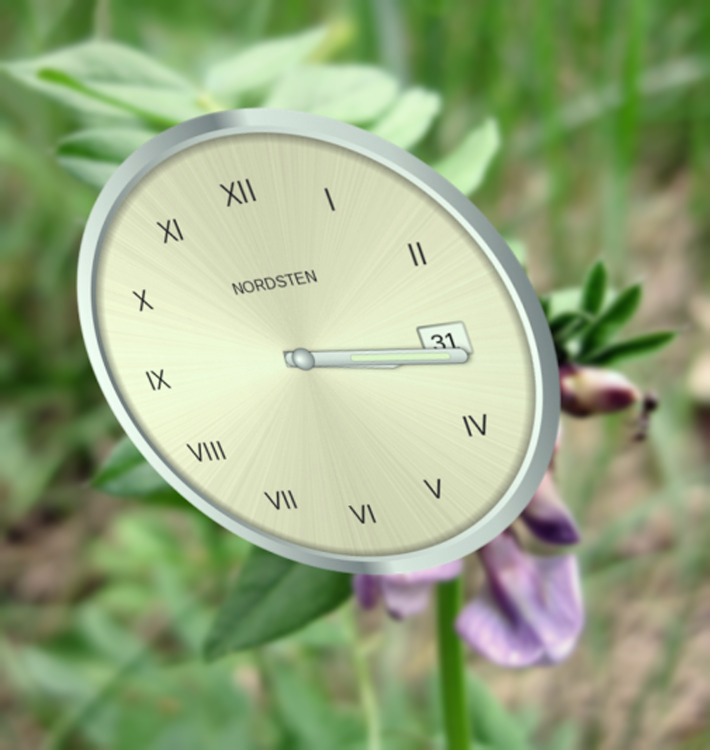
**3:16**
